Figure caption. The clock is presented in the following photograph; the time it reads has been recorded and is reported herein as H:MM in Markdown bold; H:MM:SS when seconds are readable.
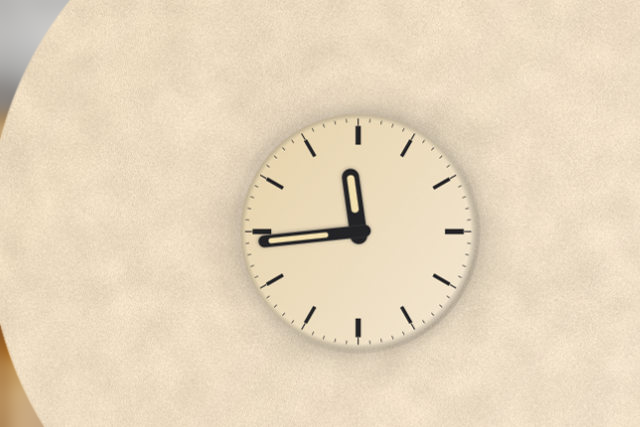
**11:44**
